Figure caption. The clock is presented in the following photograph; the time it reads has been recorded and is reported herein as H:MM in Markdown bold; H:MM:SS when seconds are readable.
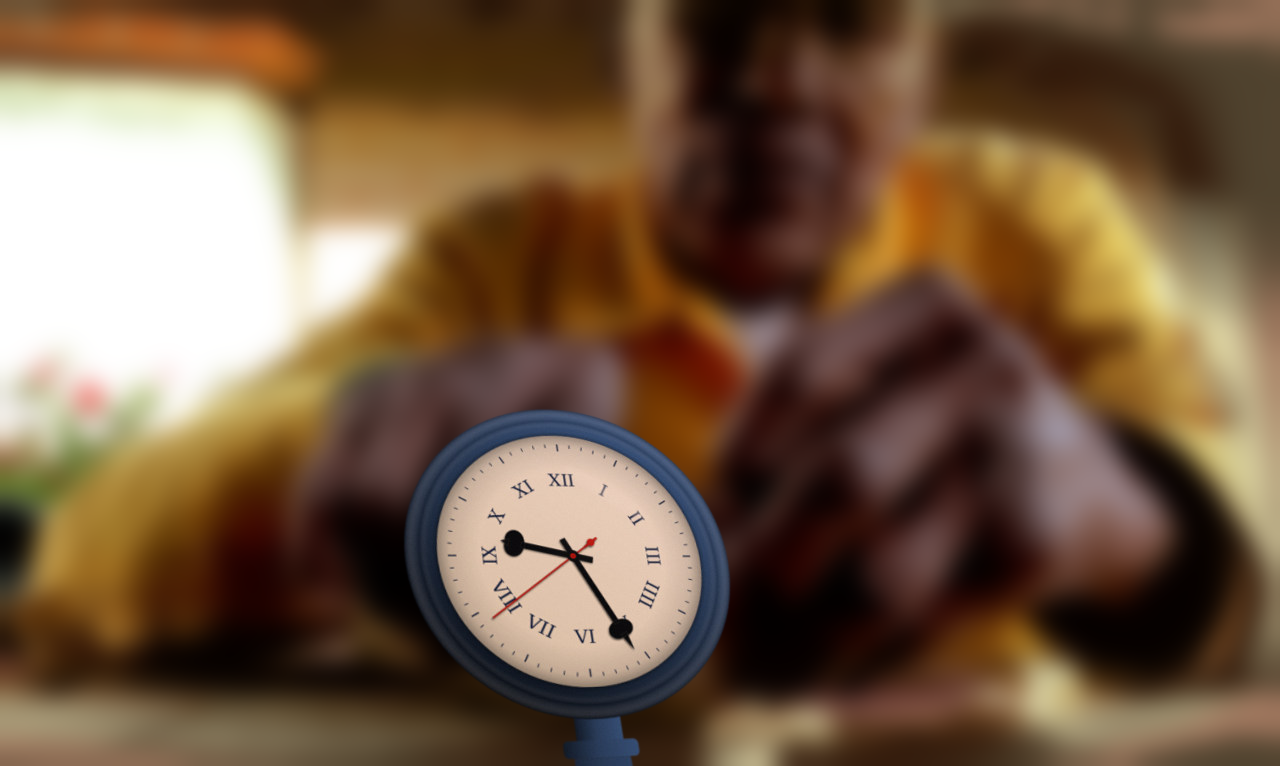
**9:25:39**
